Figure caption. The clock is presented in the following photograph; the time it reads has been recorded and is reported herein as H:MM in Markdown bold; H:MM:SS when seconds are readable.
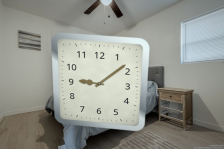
**9:08**
